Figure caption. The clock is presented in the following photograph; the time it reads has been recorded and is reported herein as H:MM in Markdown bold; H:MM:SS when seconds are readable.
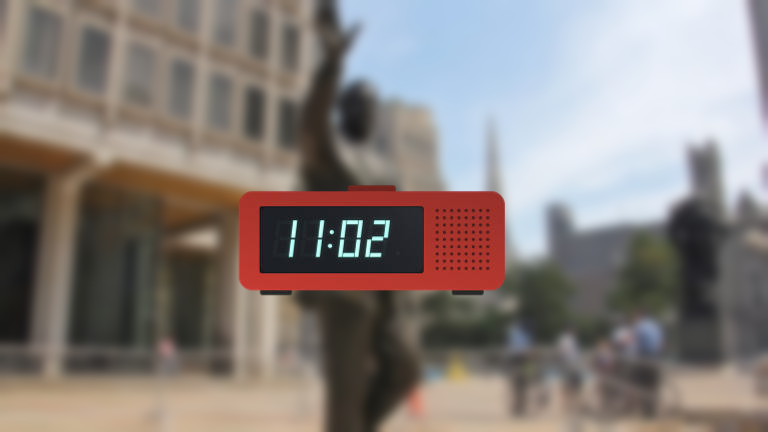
**11:02**
